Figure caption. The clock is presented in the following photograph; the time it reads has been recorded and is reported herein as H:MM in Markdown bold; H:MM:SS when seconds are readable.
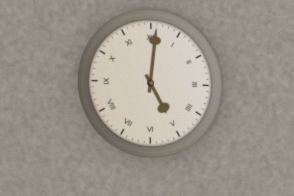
**5:01**
